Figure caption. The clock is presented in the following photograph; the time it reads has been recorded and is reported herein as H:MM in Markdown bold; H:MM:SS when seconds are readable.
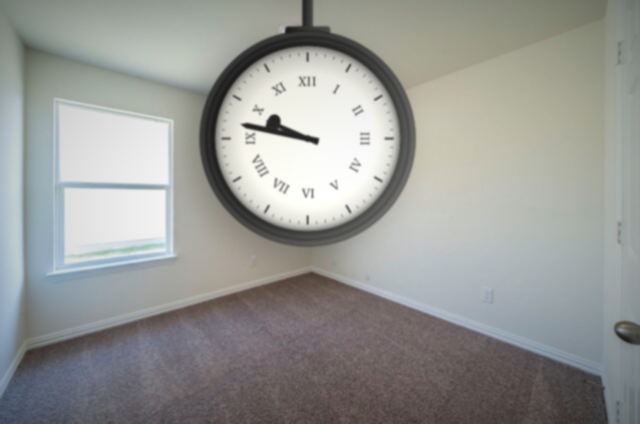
**9:47**
